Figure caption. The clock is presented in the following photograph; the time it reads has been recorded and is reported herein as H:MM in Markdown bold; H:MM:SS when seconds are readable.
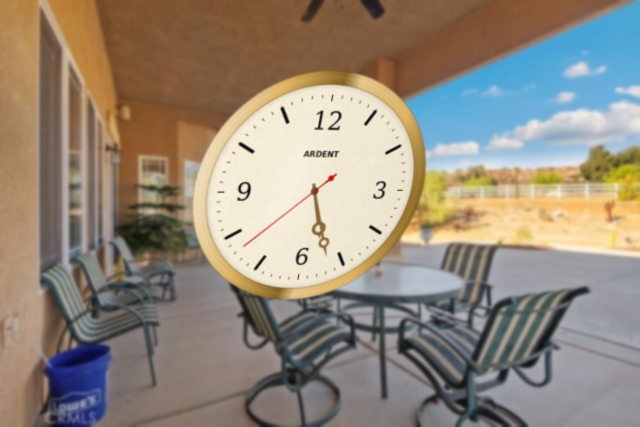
**5:26:38**
